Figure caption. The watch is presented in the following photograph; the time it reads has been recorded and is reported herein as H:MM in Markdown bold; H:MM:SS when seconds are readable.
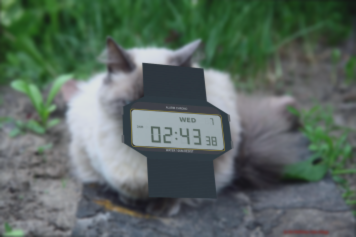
**2:43:38**
